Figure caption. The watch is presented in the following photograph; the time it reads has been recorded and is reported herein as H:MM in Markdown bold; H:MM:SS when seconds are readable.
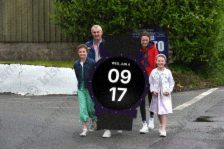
**9:17**
